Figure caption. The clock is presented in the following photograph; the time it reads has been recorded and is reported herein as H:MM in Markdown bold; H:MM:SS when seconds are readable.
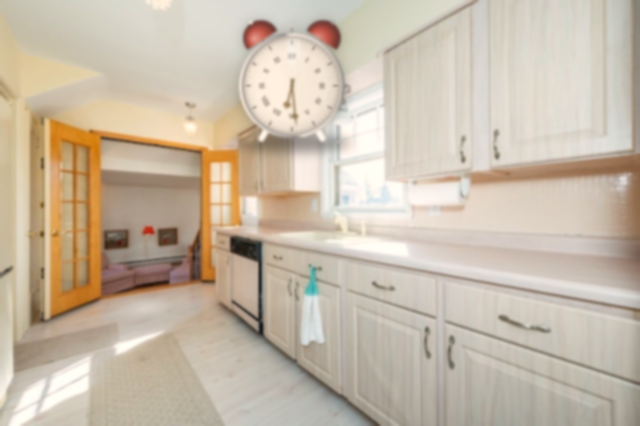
**6:29**
